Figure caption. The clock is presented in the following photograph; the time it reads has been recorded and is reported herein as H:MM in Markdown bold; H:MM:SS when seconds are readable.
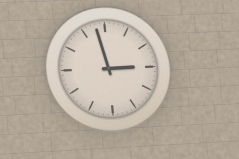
**2:58**
